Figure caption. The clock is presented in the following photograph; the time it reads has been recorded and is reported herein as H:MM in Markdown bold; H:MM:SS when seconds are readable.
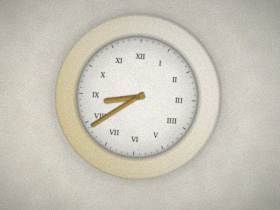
**8:39**
